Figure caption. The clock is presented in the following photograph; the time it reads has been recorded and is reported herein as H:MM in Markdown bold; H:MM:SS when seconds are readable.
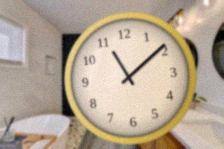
**11:09**
